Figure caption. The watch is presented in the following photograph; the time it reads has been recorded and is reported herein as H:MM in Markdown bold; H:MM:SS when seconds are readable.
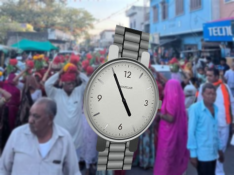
**4:55**
